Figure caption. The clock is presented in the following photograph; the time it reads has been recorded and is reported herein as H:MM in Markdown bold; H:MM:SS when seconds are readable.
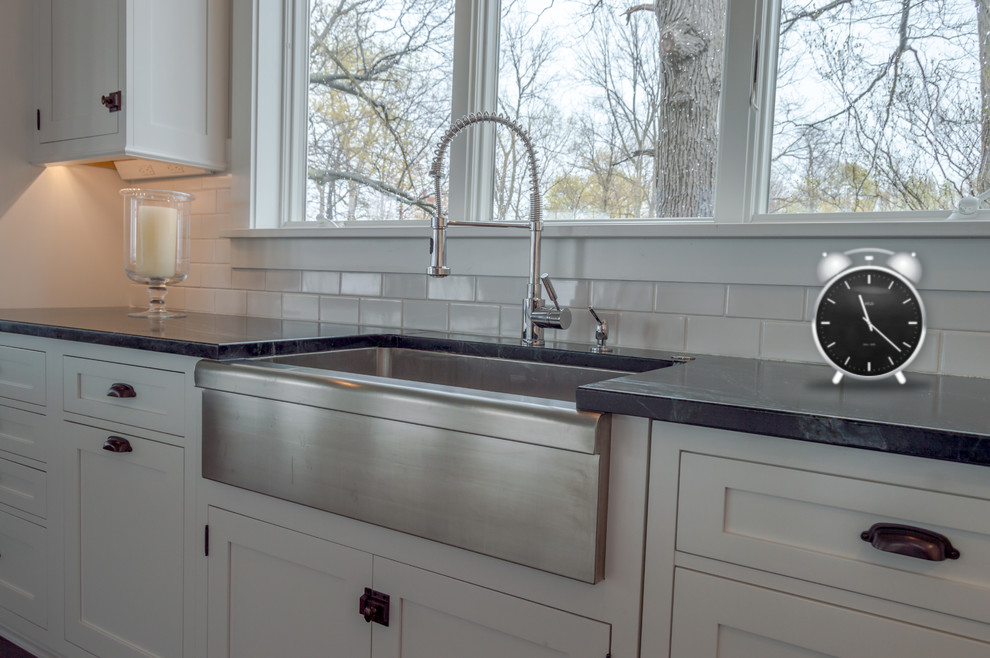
**11:22**
